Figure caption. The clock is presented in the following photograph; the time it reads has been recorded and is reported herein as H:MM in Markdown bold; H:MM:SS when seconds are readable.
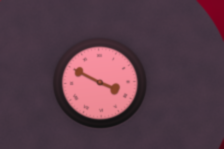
**3:50**
